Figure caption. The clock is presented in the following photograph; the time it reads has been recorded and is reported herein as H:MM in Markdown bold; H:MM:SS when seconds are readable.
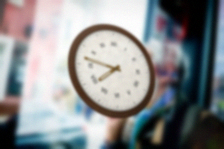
**7:47**
